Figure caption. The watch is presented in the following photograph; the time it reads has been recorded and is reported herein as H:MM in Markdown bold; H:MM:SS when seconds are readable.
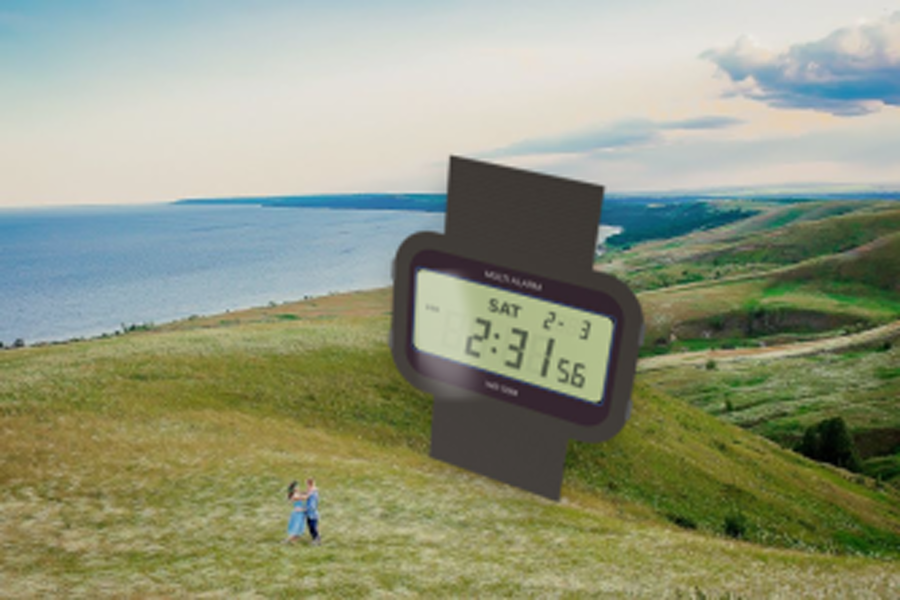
**2:31:56**
